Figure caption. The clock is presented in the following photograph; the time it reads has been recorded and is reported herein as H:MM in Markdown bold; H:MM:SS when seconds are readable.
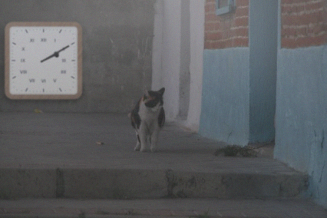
**2:10**
